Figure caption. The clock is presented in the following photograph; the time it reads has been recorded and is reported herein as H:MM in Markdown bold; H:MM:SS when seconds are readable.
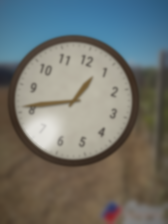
**12:41**
